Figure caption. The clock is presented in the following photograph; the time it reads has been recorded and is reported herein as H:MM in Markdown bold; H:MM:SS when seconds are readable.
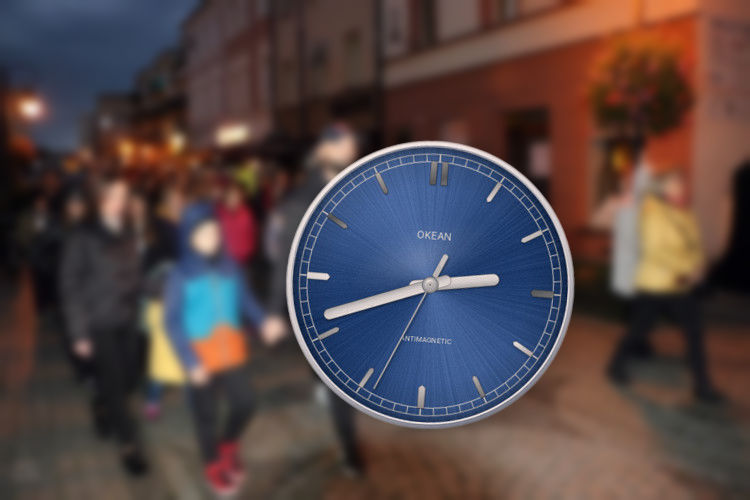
**2:41:34**
